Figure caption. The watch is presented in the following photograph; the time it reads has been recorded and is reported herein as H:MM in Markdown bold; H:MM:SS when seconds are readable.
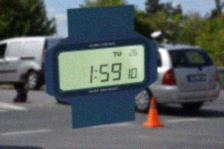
**1:59:10**
